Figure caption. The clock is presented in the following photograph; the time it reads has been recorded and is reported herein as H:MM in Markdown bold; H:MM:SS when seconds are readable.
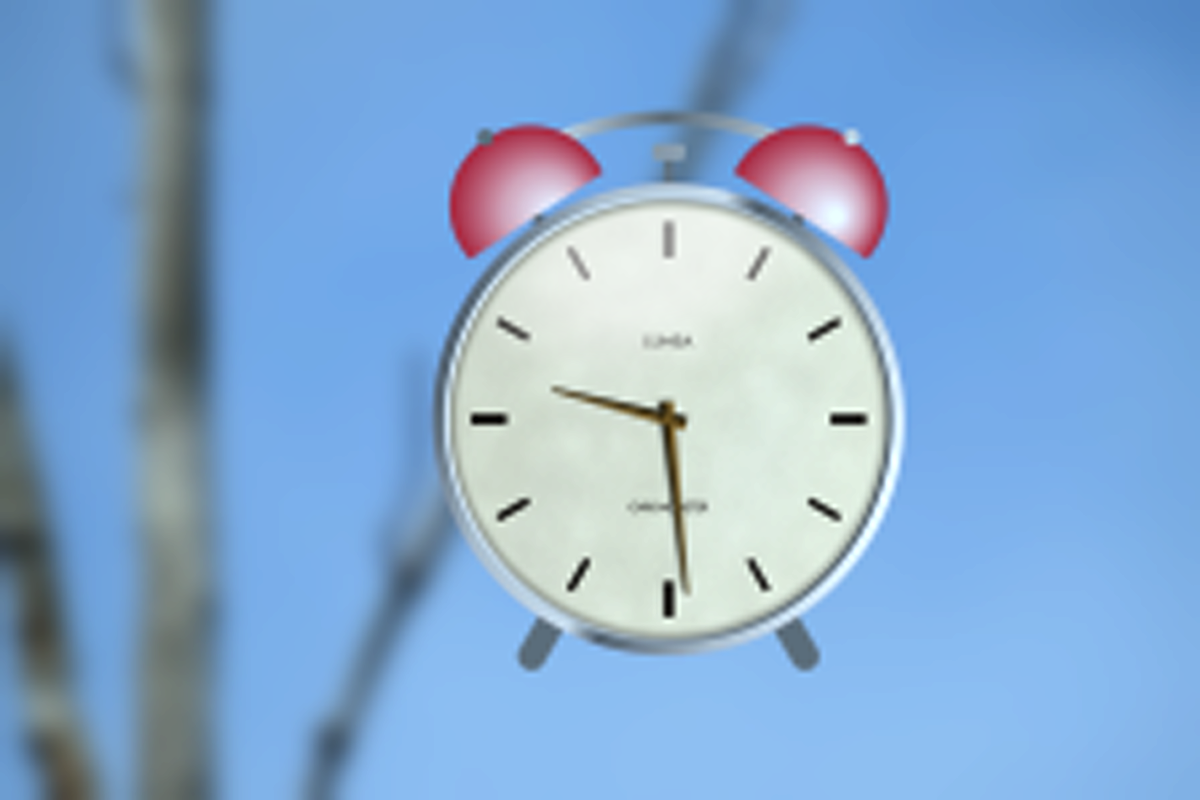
**9:29**
